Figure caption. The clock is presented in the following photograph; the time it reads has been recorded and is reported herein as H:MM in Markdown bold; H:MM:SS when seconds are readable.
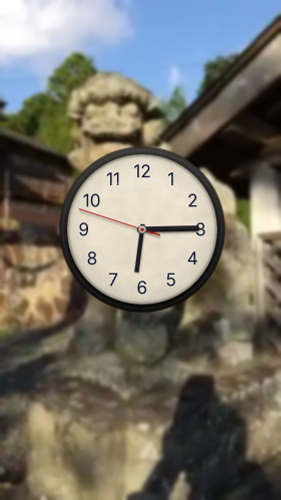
**6:14:48**
